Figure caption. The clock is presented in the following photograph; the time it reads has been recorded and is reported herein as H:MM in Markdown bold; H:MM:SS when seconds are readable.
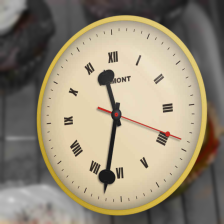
**11:32:19**
